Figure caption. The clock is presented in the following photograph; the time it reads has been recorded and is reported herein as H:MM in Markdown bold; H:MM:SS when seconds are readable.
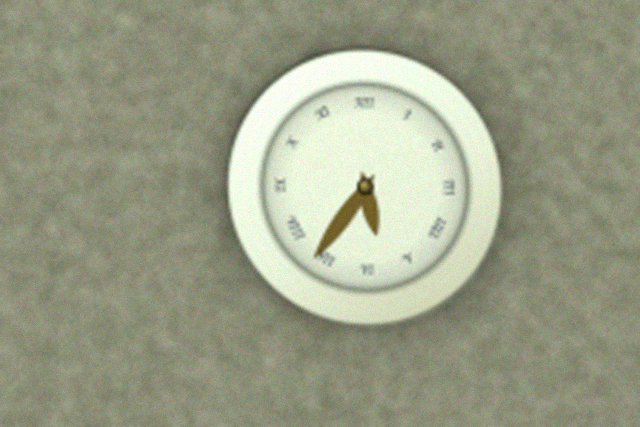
**5:36**
